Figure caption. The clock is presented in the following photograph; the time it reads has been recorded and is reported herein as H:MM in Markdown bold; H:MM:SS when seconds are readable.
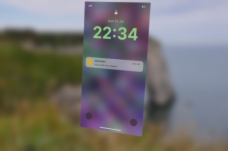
**22:34**
